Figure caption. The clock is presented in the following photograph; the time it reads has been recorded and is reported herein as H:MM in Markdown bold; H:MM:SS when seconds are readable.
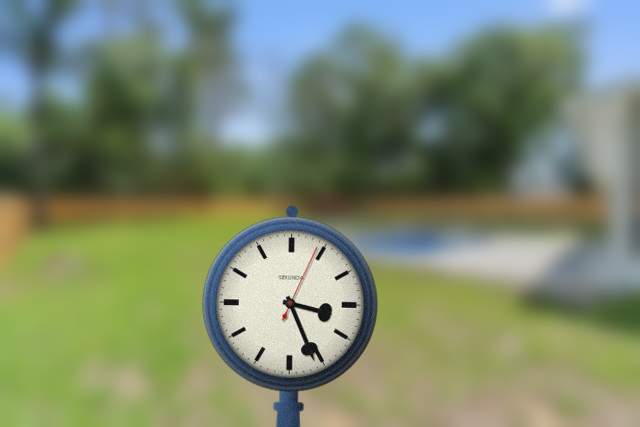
**3:26:04**
